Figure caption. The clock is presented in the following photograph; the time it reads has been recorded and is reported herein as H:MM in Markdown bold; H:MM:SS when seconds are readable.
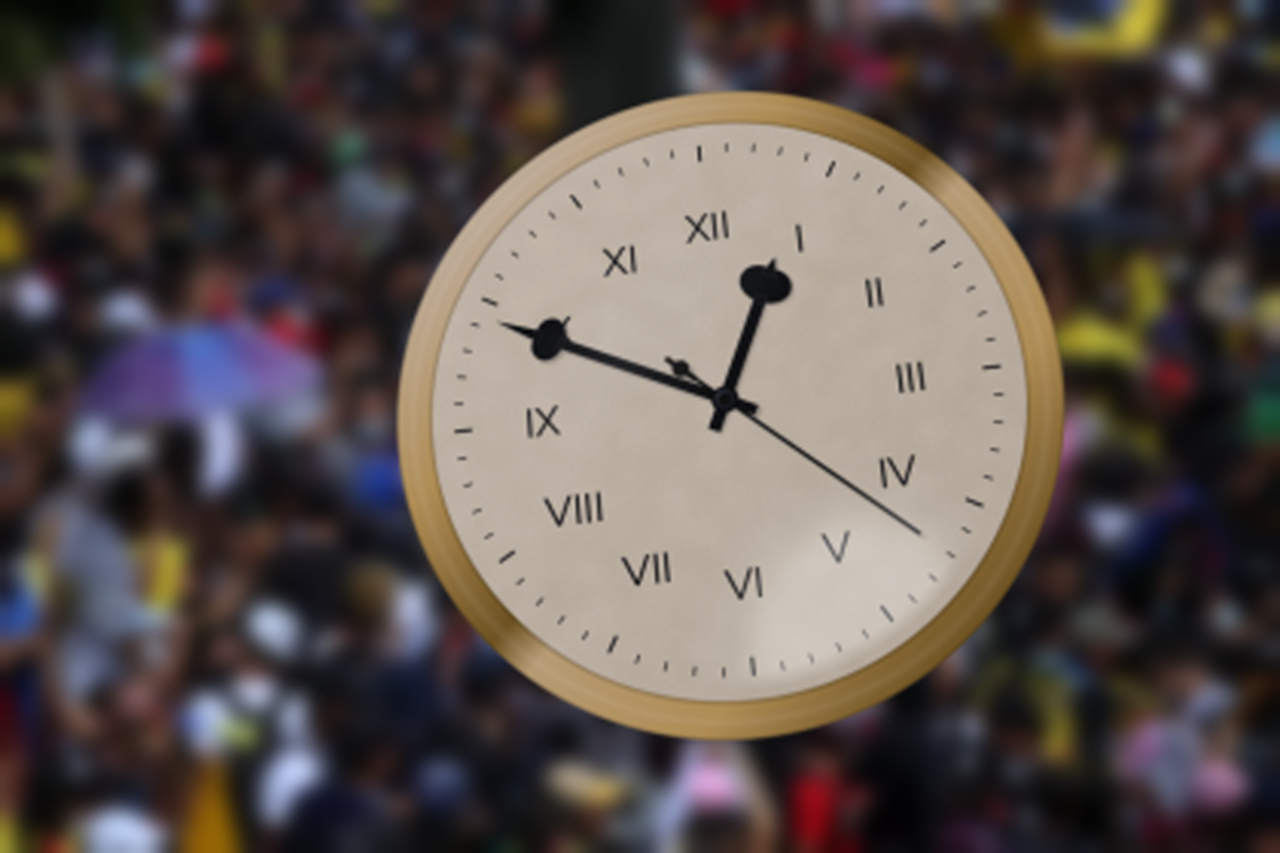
**12:49:22**
